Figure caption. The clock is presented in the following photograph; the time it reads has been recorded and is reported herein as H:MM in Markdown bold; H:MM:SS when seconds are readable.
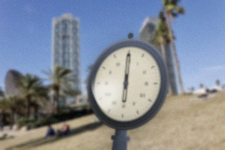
**6:00**
